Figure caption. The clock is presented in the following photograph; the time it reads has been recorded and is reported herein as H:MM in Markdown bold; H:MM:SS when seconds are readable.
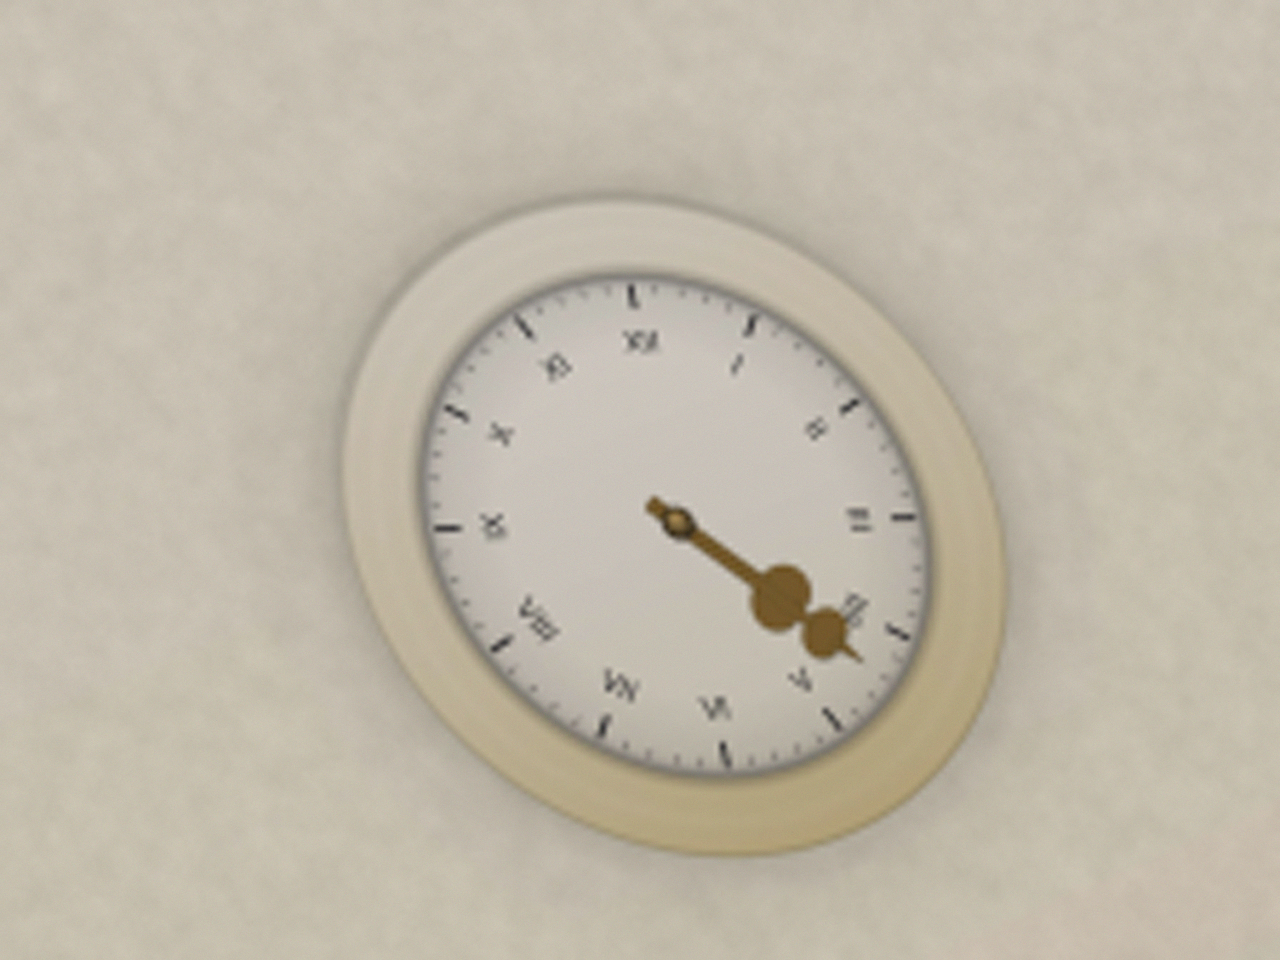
**4:22**
